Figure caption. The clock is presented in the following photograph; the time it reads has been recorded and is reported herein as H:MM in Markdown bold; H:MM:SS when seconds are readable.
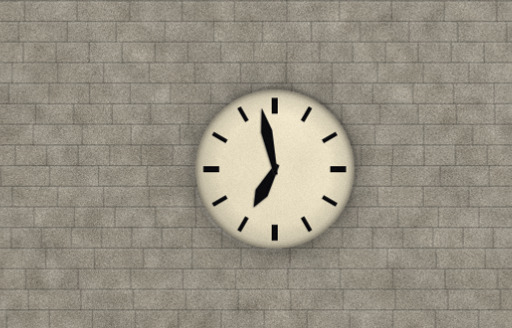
**6:58**
